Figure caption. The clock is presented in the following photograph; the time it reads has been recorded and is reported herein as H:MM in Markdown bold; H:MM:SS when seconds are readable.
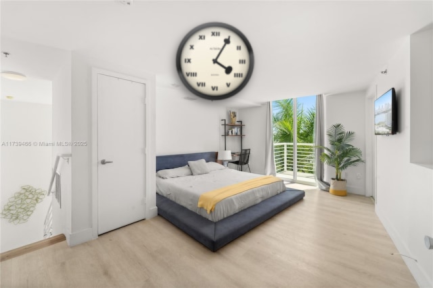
**4:05**
